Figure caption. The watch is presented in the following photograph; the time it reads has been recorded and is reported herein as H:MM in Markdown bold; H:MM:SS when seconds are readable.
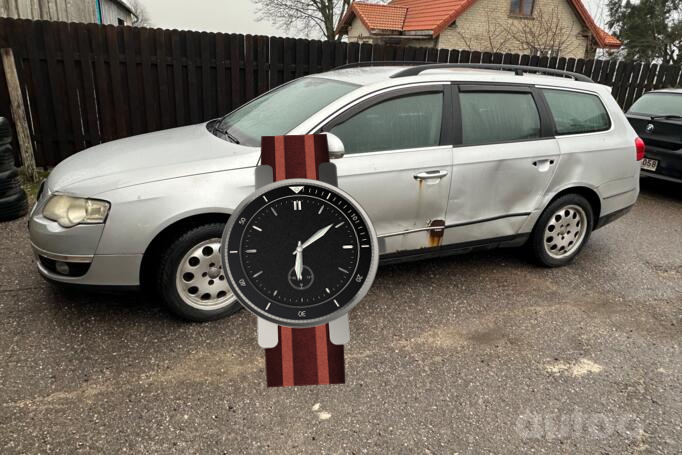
**6:09**
